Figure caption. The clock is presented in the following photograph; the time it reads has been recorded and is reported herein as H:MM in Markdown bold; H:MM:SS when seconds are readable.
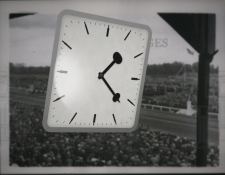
**1:22**
